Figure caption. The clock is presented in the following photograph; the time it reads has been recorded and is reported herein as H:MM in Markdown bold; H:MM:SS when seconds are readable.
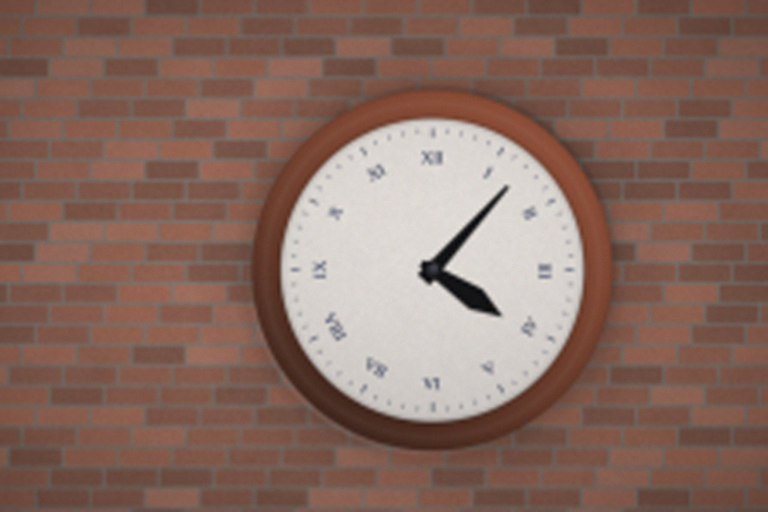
**4:07**
